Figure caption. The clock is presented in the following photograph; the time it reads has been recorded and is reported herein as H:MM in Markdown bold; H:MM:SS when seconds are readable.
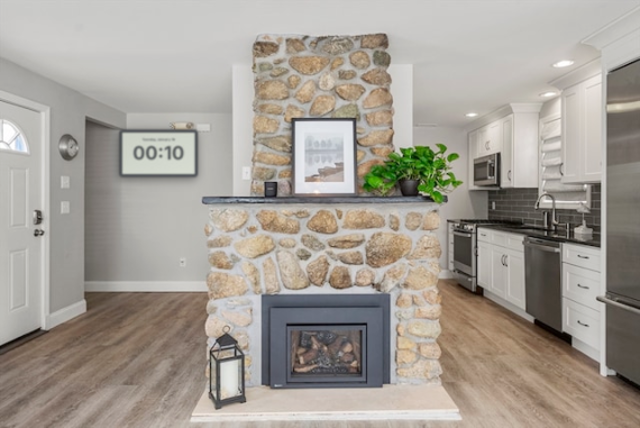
**0:10**
